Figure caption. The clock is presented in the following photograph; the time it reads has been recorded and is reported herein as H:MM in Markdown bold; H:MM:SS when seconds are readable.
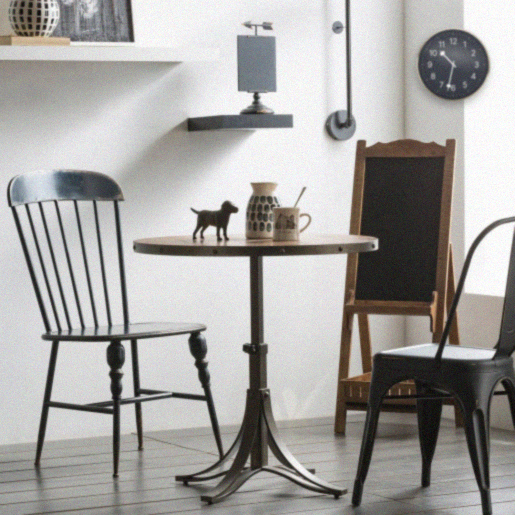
**10:32**
